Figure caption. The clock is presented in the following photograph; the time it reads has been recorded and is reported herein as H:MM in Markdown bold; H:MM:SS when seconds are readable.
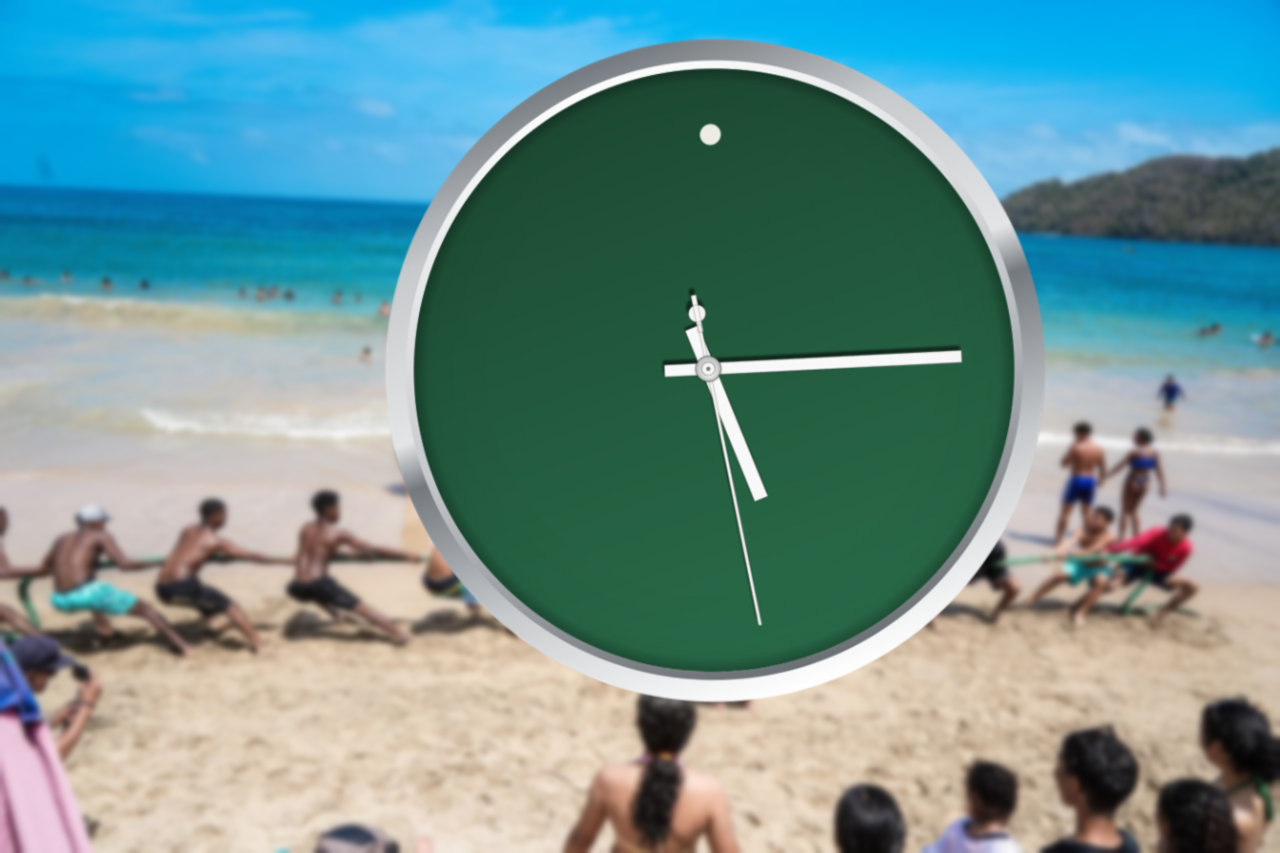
**5:14:28**
